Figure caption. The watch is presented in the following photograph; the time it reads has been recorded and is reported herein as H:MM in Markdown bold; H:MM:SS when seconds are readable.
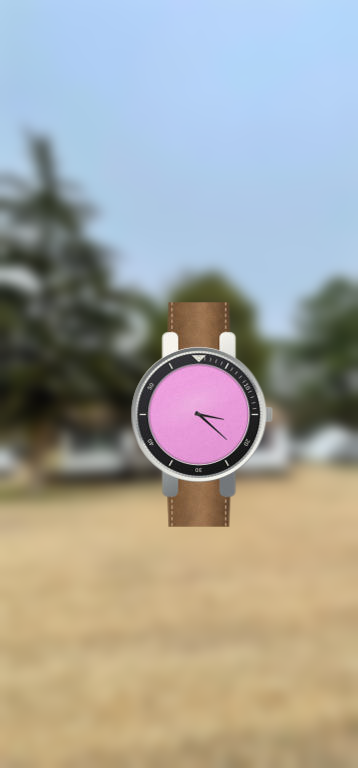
**3:22**
